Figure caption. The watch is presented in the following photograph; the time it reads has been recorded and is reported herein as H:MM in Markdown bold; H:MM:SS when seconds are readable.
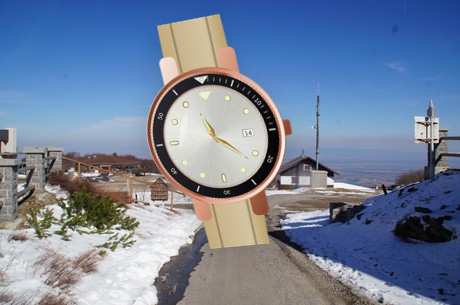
**11:22**
